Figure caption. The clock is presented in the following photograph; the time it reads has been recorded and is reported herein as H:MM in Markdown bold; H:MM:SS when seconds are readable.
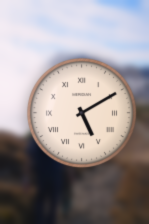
**5:10**
